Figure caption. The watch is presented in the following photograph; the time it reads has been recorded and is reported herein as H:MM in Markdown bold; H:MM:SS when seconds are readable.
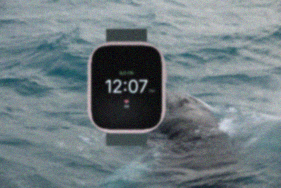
**12:07**
